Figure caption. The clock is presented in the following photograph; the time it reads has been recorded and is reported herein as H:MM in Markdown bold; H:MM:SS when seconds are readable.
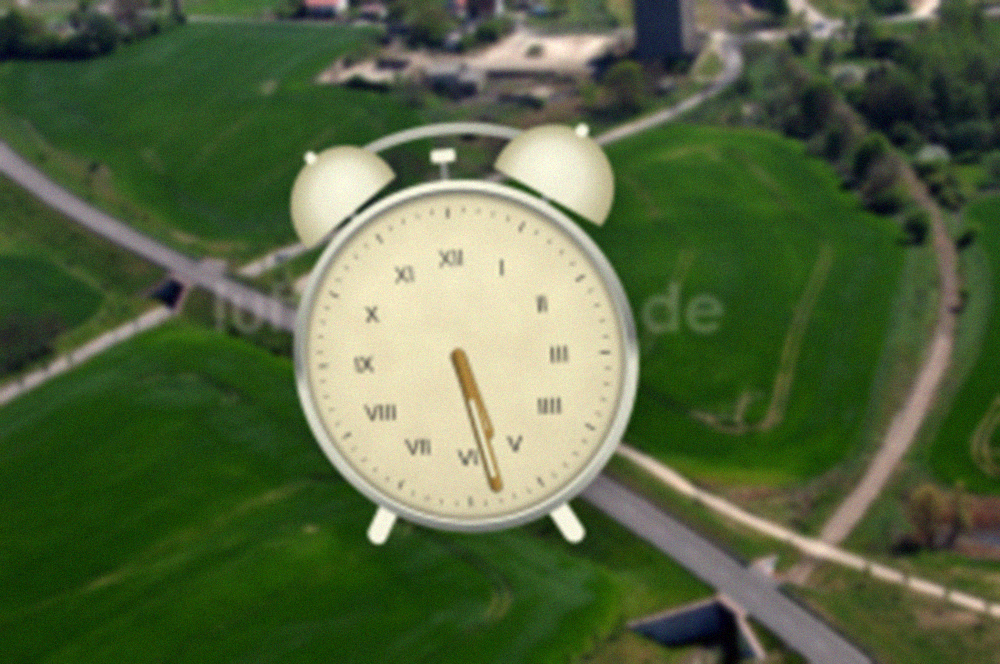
**5:28**
